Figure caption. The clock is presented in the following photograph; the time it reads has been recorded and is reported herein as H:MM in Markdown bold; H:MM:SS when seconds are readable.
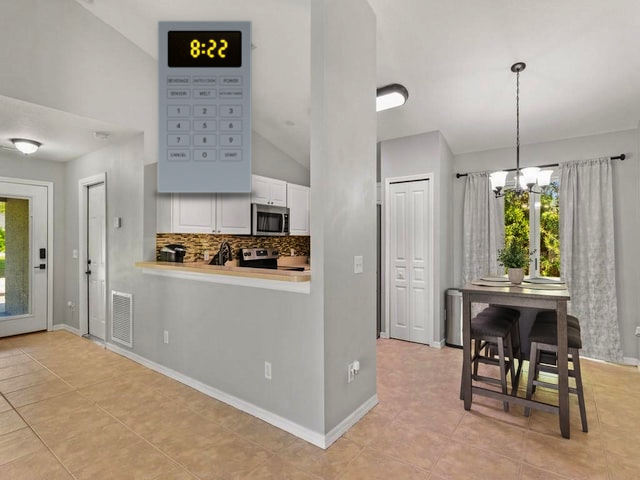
**8:22**
